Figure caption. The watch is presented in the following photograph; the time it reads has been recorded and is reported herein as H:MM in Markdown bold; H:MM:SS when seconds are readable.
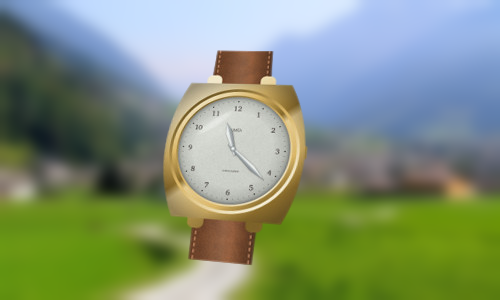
**11:22**
